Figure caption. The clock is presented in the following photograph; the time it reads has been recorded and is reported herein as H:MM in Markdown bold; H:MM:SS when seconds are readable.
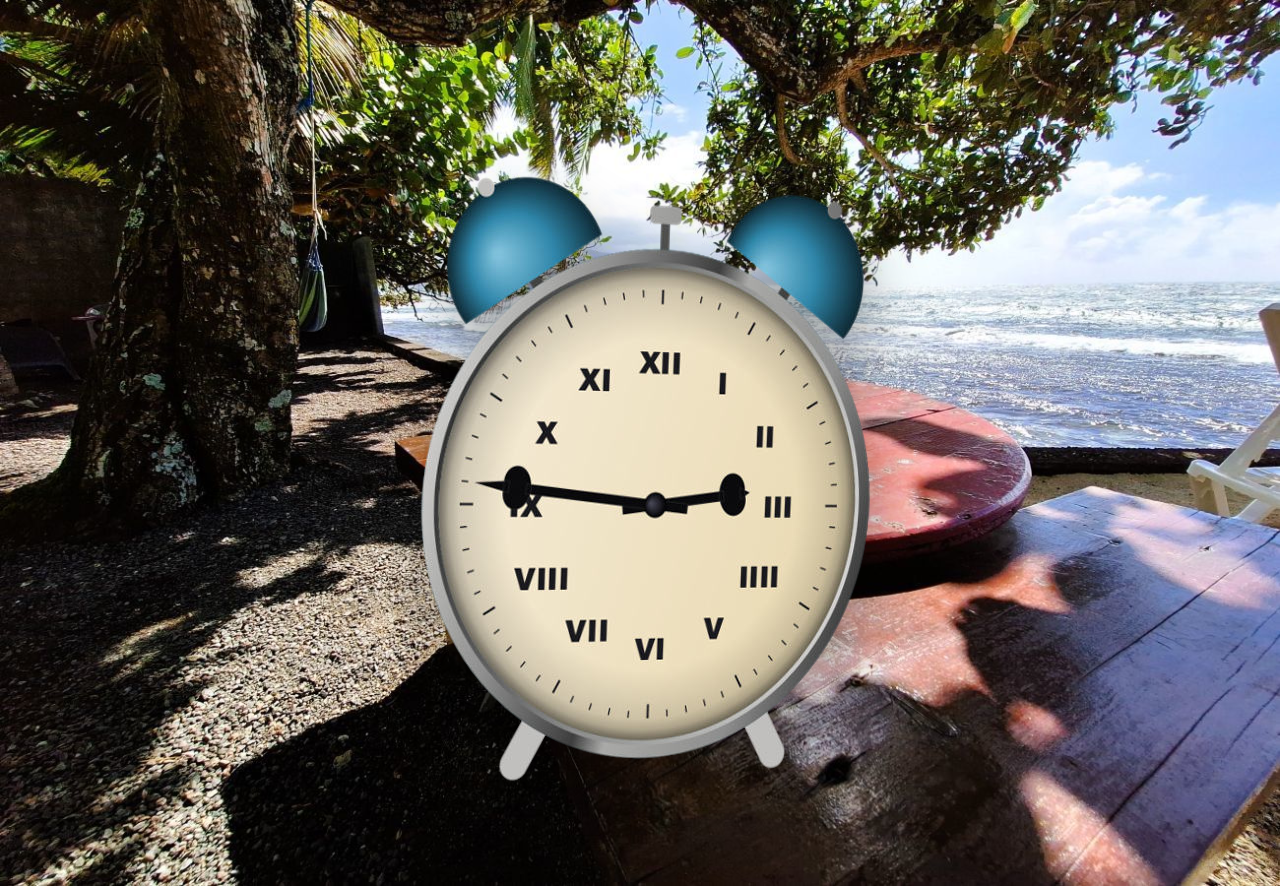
**2:46**
